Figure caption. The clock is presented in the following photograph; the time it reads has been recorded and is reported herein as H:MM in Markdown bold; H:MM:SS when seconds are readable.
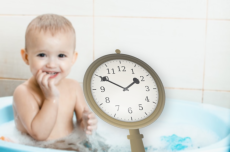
**1:50**
